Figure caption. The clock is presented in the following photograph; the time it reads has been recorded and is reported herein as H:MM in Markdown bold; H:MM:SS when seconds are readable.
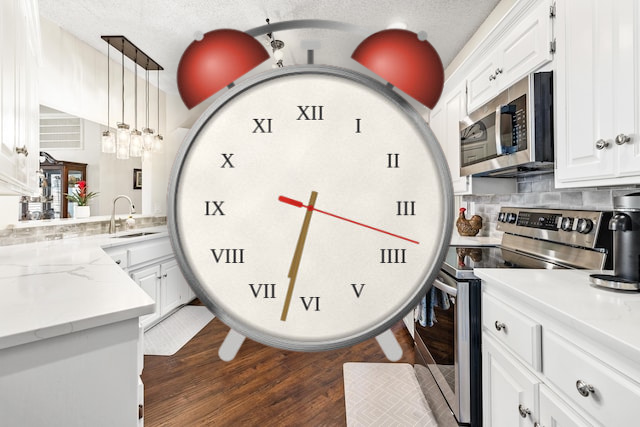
**6:32:18**
